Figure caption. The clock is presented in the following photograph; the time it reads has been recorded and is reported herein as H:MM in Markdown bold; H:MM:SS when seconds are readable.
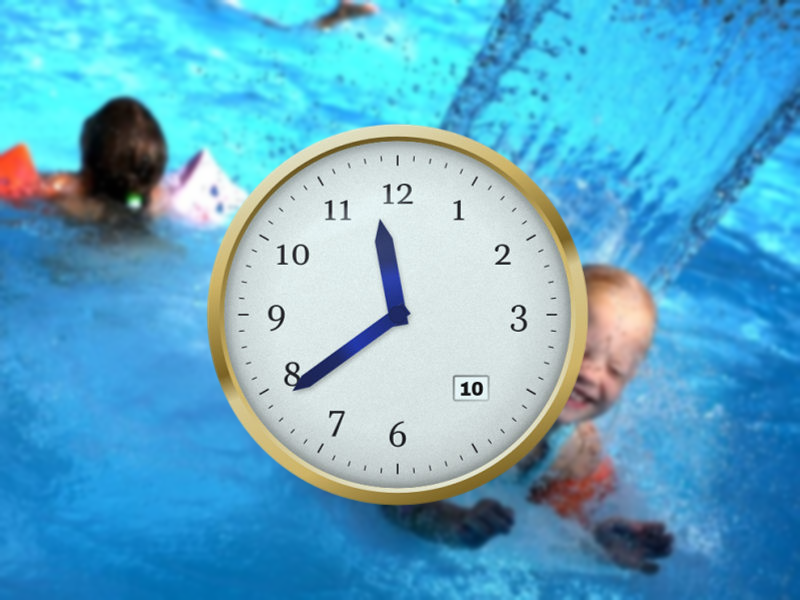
**11:39**
